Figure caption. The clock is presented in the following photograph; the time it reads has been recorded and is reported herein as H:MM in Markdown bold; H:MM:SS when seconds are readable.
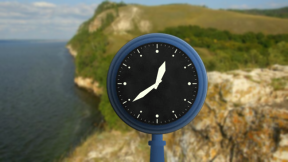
**12:39**
